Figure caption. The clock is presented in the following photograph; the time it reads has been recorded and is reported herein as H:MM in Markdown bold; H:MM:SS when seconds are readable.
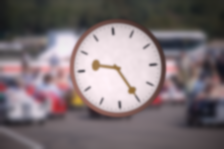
**9:25**
